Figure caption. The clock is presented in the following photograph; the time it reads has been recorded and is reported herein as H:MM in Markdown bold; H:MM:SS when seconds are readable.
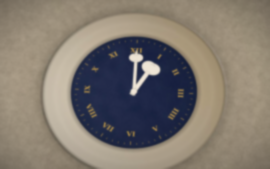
**1:00**
